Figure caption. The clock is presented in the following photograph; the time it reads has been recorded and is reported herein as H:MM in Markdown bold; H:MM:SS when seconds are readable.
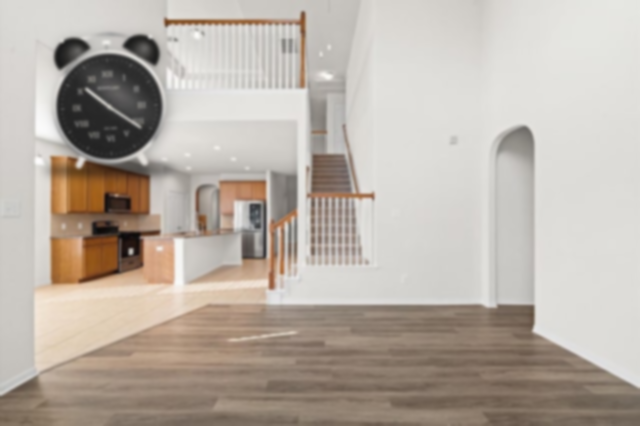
**10:21**
